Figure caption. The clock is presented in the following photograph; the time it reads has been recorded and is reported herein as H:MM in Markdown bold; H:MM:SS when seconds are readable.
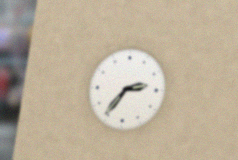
**2:36**
